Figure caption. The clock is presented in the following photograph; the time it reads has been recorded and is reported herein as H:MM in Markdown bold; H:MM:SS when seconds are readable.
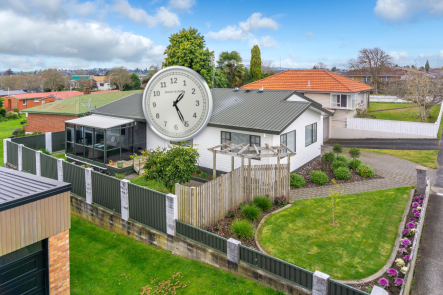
**1:26**
